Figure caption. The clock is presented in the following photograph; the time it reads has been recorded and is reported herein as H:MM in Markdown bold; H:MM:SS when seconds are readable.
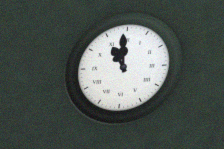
**10:59**
